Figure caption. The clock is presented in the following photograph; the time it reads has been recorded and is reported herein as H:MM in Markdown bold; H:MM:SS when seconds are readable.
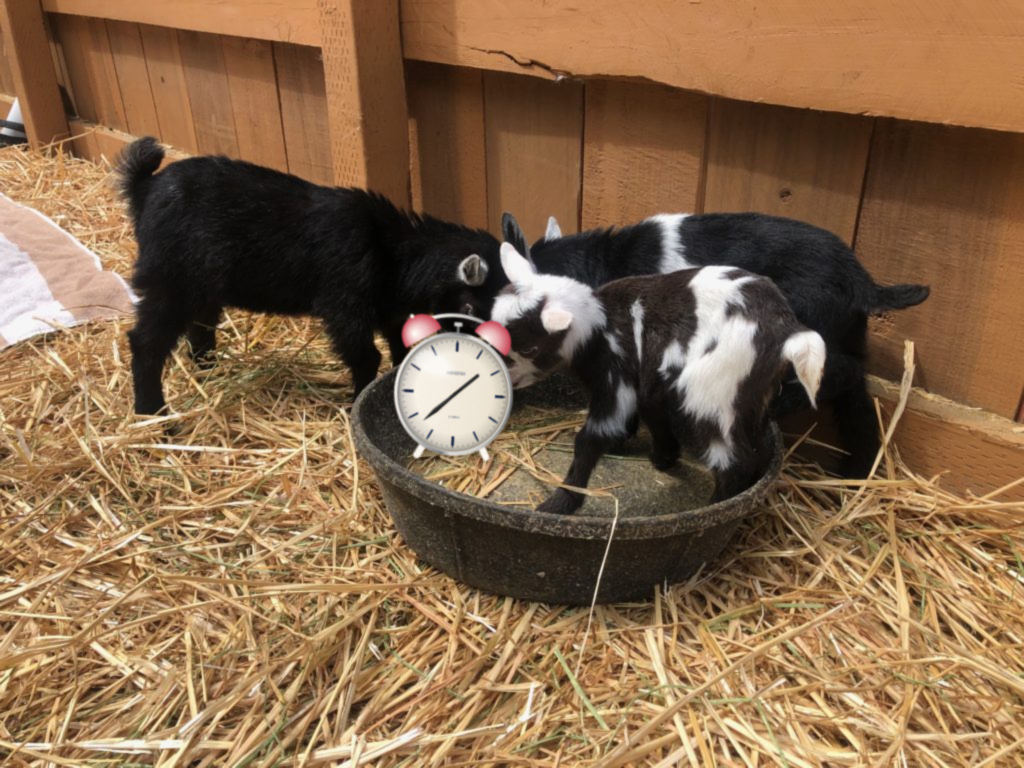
**1:38**
